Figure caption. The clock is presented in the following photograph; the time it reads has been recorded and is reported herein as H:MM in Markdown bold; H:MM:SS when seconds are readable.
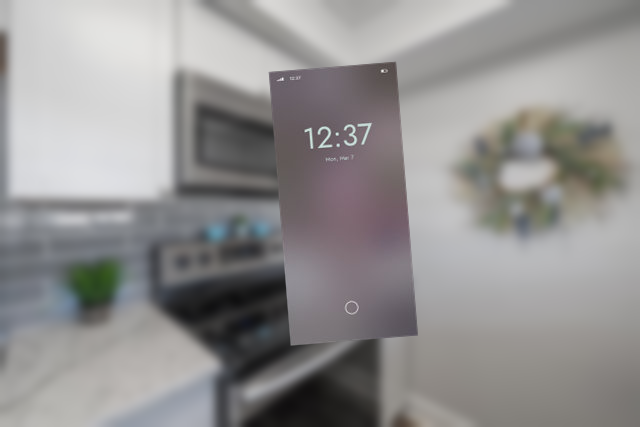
**12:37**
